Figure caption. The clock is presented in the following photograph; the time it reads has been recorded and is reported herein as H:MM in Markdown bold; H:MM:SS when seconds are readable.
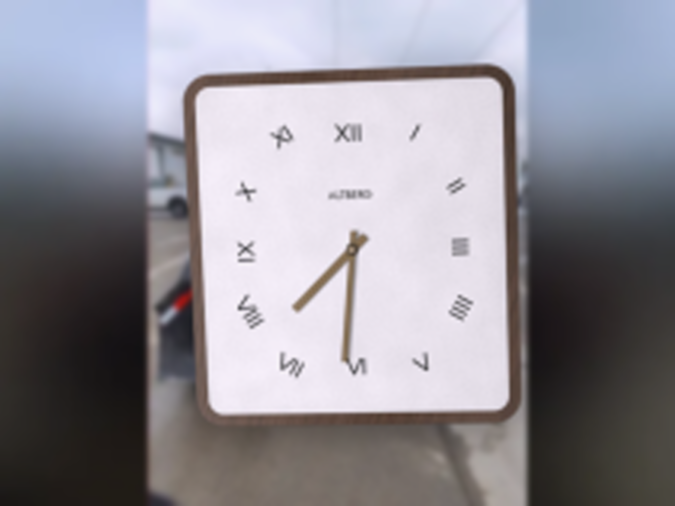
**7:31**
